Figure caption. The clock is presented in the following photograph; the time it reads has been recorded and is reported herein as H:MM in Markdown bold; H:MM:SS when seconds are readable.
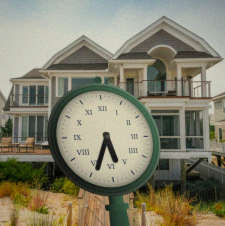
**5:34**
